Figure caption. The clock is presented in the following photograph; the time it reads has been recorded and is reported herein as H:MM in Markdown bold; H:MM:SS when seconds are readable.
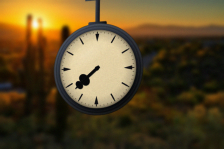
**7:38**
